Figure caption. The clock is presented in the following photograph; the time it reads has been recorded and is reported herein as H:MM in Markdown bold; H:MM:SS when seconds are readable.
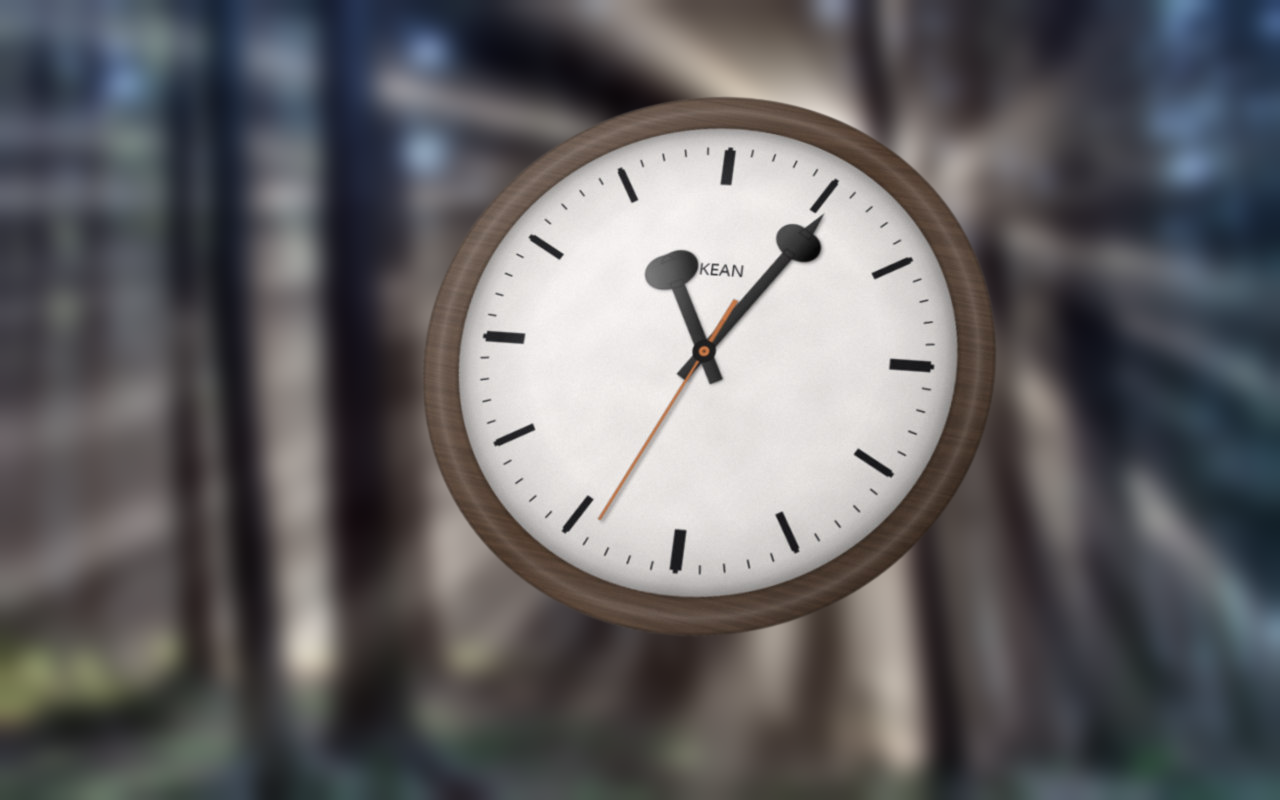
**11:05:34**
